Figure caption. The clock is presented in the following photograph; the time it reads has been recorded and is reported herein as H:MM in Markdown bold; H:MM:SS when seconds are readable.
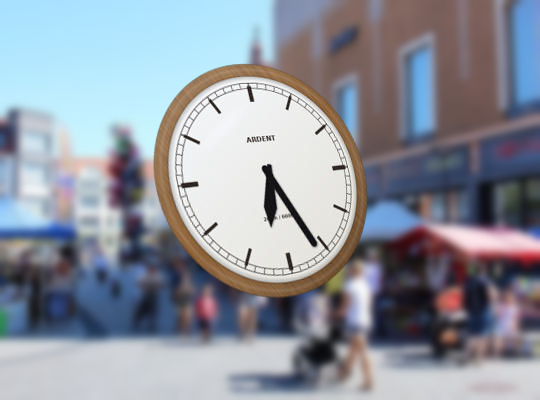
**6:26**
